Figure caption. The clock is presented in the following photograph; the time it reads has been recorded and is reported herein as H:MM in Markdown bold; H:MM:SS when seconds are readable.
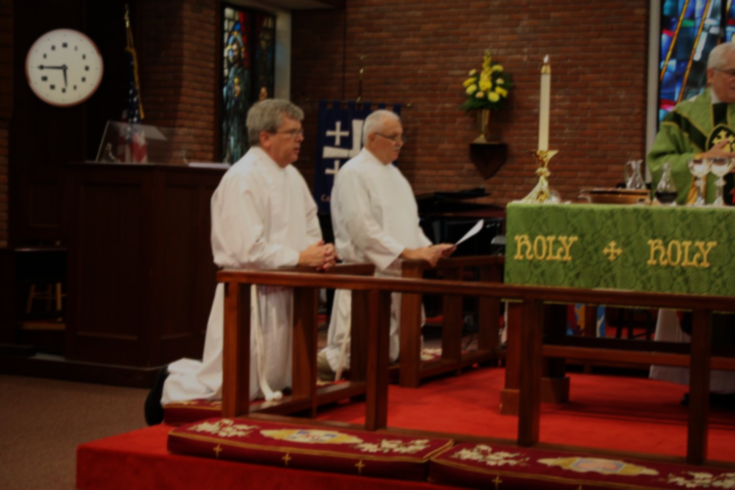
**5:45**
